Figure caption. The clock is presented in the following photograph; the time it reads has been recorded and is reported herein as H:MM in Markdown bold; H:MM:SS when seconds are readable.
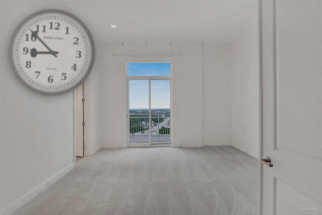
**8:52**
